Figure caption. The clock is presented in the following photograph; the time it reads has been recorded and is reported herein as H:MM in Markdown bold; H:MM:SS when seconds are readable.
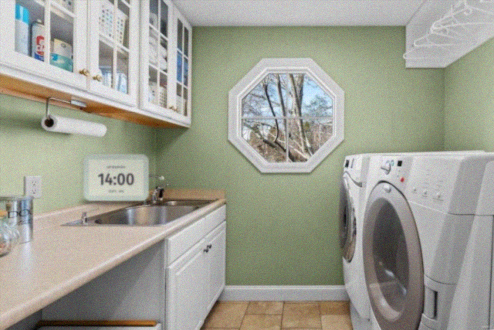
**14:00**
